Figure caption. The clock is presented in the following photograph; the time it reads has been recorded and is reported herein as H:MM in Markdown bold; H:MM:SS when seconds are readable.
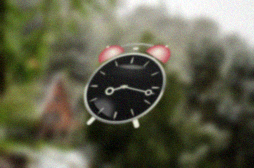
**8:17**
